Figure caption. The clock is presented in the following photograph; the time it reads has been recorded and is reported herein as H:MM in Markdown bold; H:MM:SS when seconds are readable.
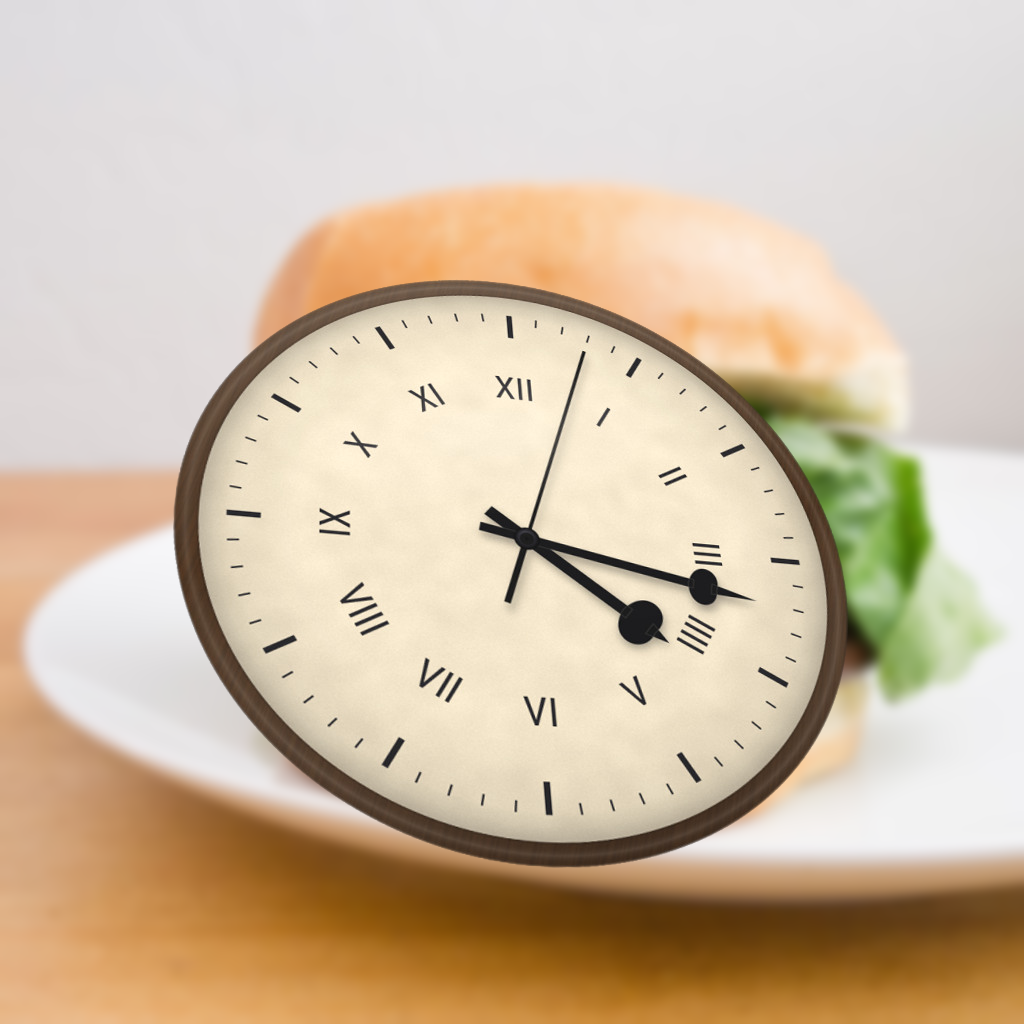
**4:17:03**
